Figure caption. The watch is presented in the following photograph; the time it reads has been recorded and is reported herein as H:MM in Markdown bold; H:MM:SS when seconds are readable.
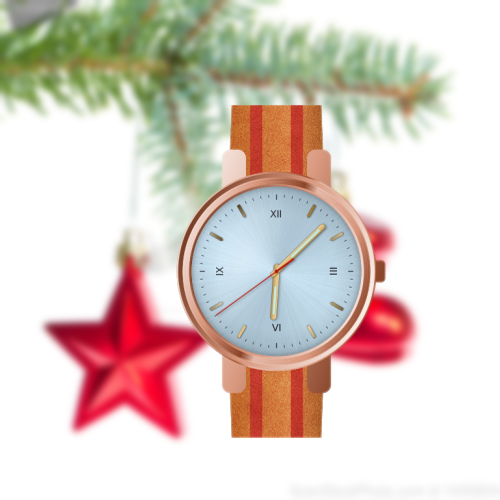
**6:07:39**
